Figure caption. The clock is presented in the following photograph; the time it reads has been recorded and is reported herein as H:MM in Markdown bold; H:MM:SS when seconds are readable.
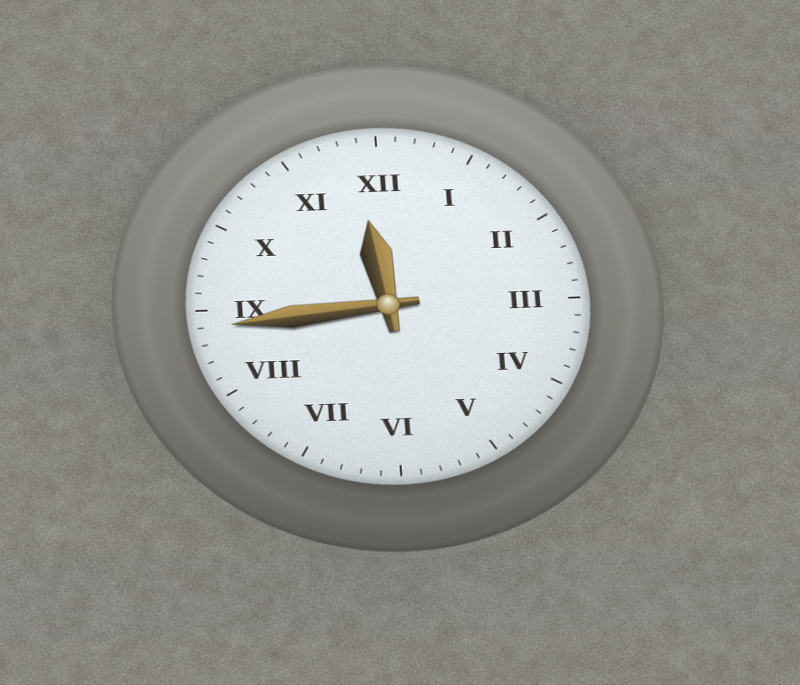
**11:44**
